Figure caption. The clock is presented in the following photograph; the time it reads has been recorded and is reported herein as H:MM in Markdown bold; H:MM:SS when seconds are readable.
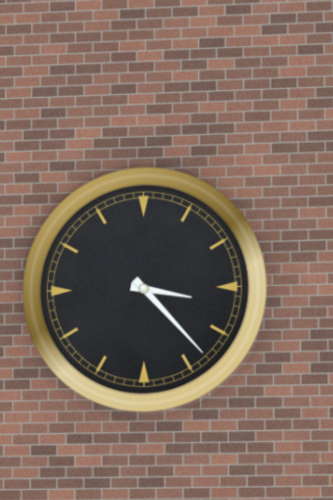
**3:23**
